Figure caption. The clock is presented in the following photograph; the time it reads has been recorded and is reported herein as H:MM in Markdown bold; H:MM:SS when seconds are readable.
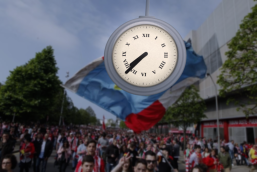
**7:37**
